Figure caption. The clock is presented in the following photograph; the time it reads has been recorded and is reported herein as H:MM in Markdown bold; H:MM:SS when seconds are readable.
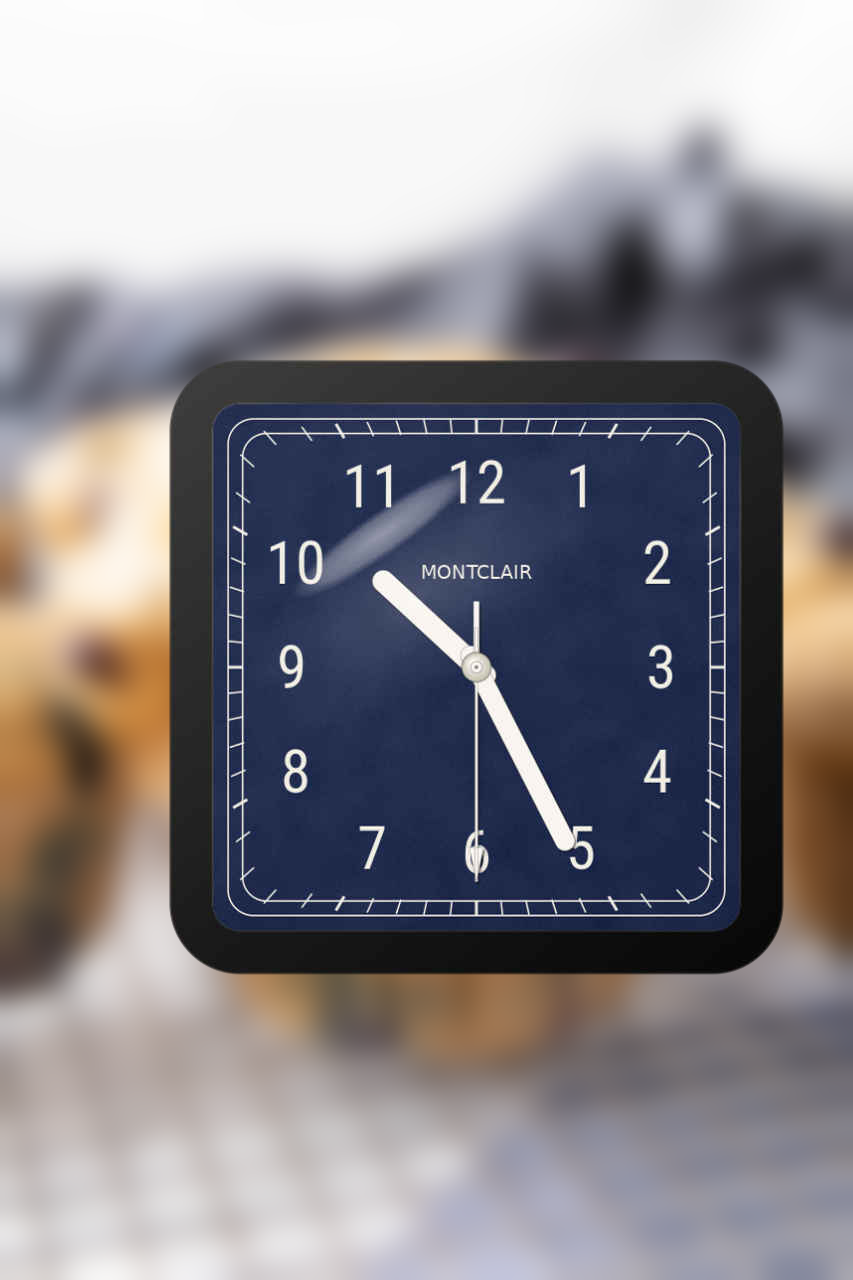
**10:25:30**
